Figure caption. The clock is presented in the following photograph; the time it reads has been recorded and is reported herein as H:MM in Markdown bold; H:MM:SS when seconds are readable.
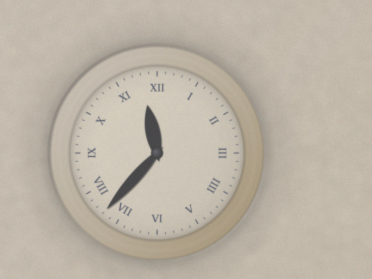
**11:37**
